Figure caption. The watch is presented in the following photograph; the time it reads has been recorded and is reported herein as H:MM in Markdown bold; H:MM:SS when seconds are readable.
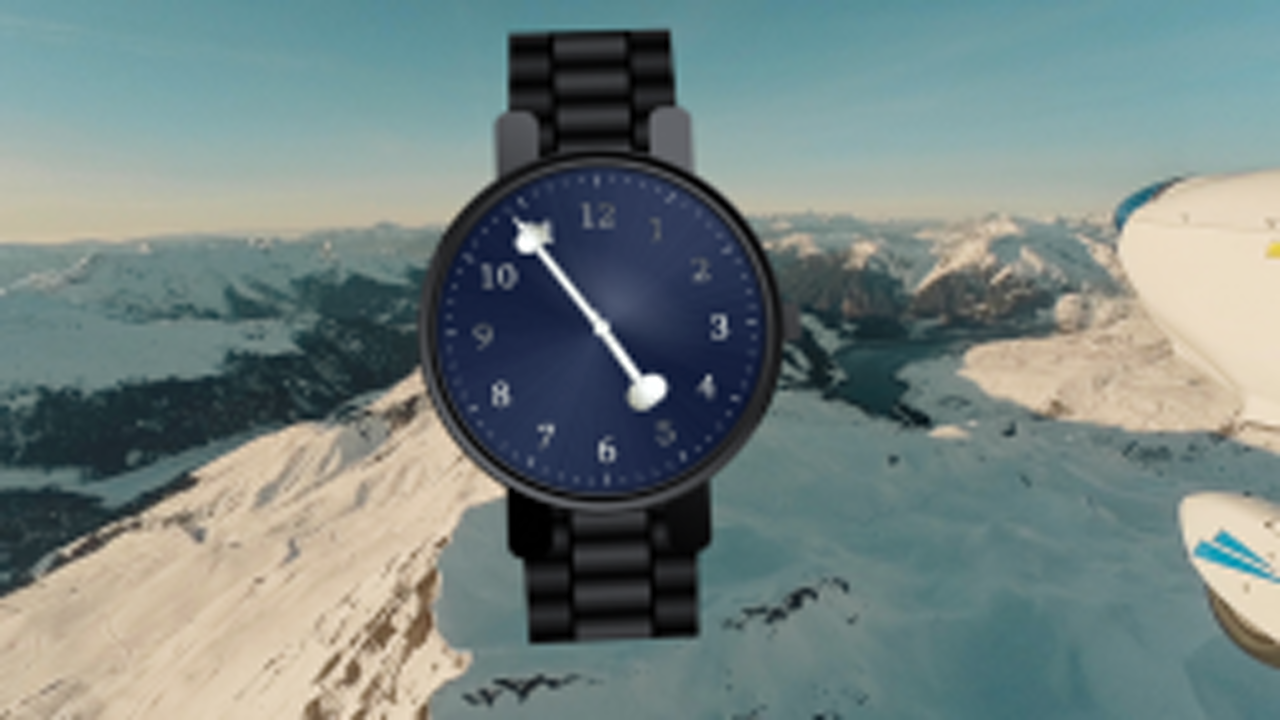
**4:54**
